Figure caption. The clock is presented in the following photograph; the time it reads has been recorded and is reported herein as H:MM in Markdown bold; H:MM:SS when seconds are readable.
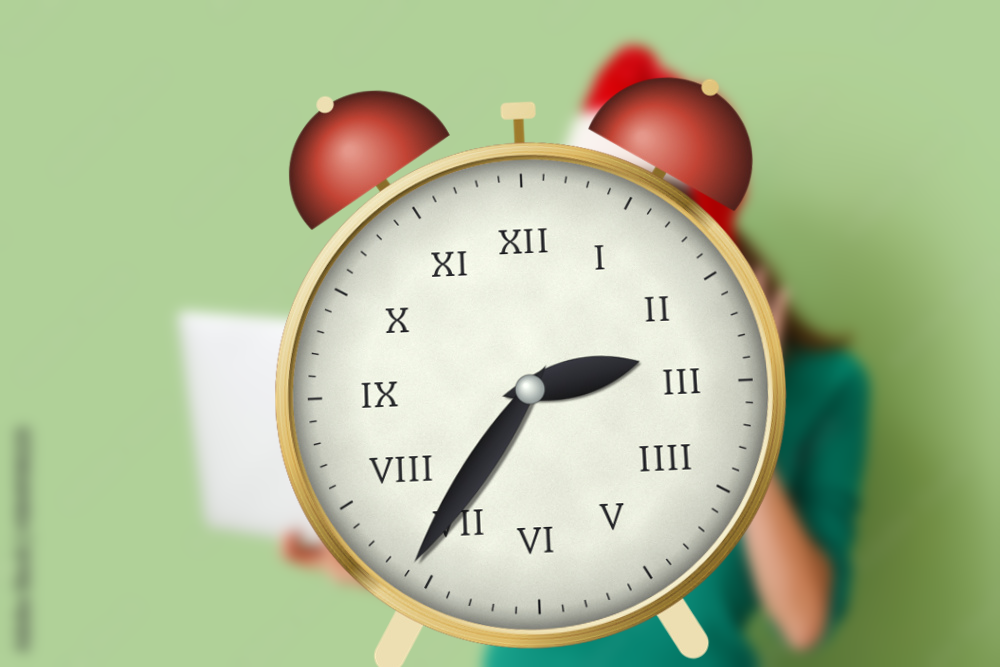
**2:36**
